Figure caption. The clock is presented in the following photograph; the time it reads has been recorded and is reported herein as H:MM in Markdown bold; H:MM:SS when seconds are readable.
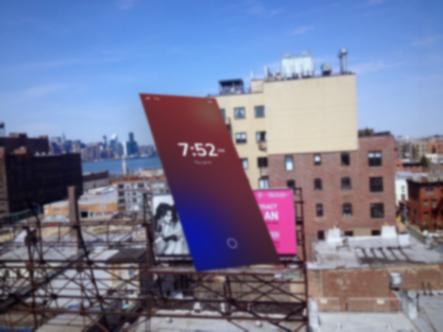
**7:52**
